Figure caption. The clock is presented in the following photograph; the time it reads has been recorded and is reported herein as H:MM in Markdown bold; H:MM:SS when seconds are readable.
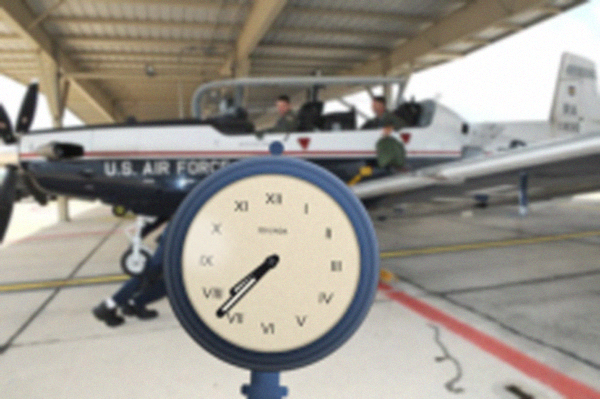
**7:37**
